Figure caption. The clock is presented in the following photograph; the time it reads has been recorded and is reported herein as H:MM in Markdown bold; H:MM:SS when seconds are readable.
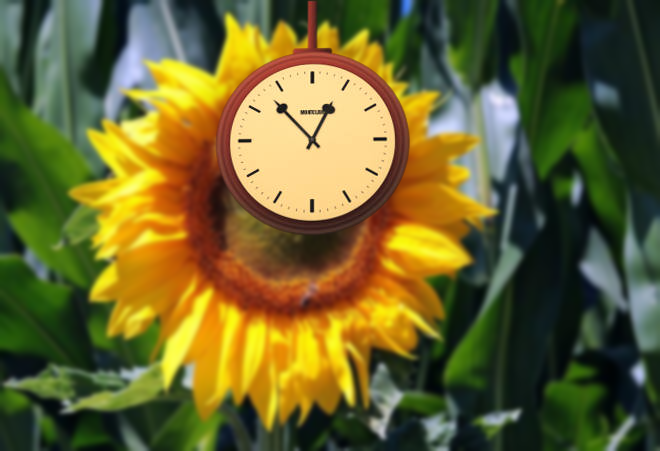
**12:53**
